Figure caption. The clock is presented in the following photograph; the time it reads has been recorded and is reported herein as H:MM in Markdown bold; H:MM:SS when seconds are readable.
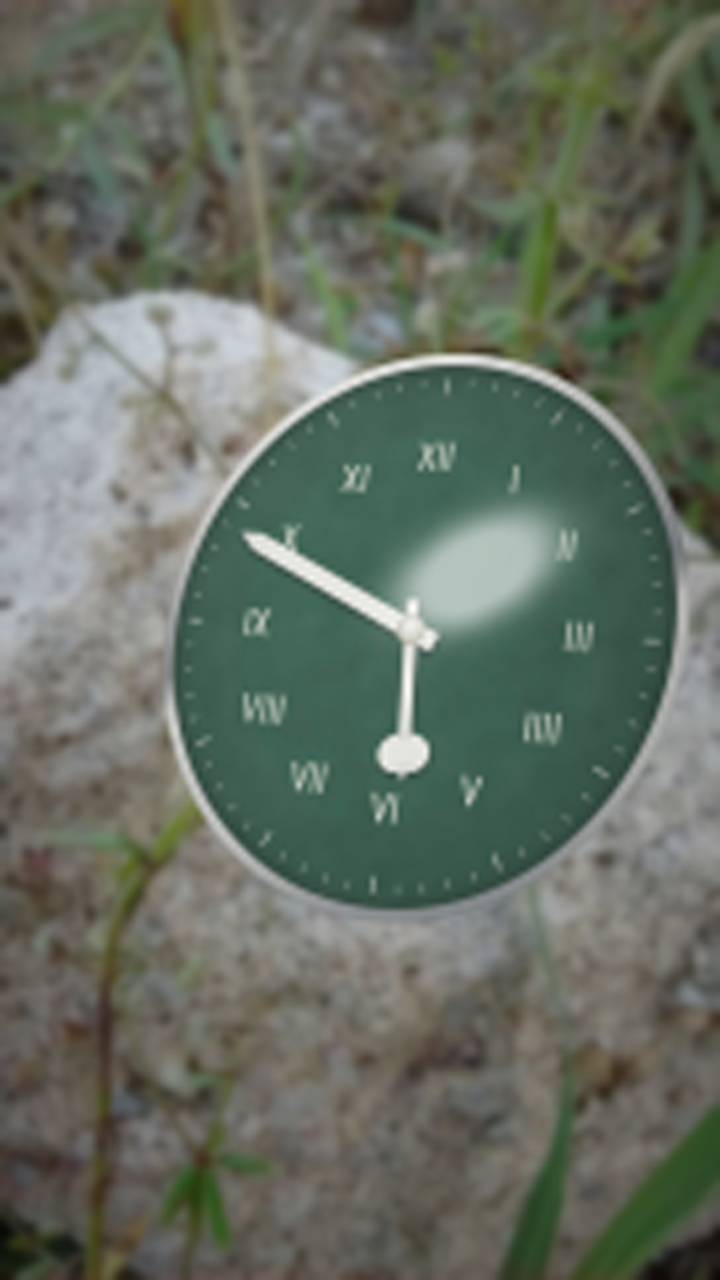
**5:49**
